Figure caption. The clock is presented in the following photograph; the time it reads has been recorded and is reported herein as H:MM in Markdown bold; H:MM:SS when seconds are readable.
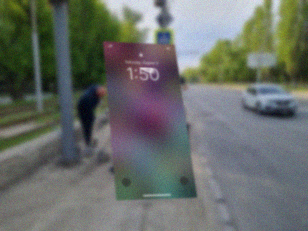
**1:50**
